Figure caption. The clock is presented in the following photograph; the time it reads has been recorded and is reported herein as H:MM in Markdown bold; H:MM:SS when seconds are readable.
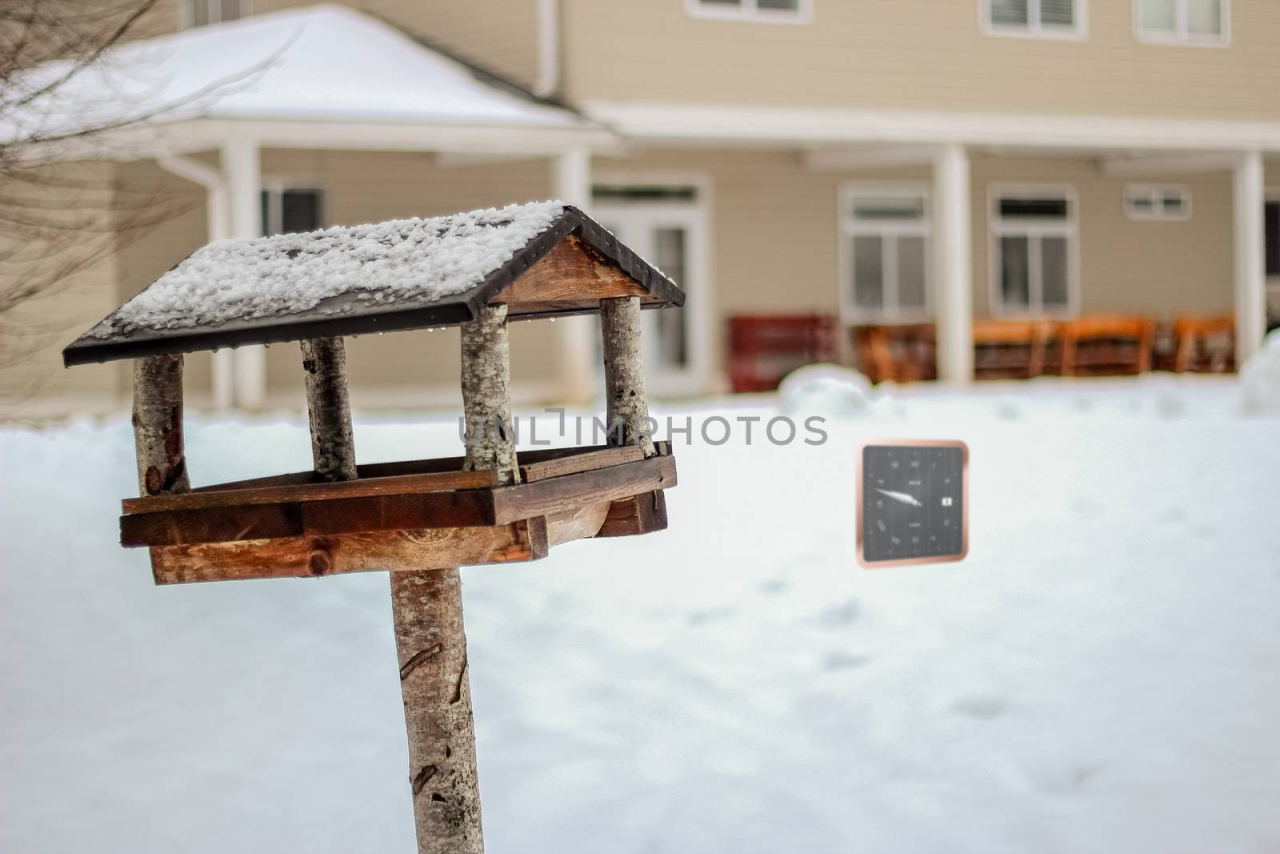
**9:48**
